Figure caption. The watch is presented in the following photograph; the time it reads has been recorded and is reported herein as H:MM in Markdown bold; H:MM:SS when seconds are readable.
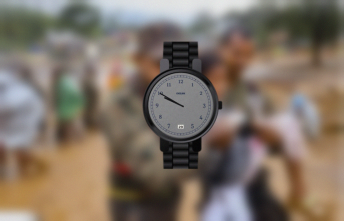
**9:50**
